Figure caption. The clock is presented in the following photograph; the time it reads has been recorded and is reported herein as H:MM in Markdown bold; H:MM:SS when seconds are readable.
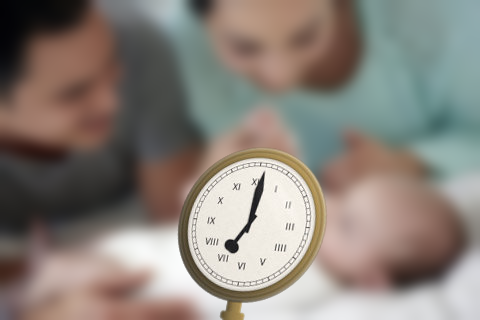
**7:01**
